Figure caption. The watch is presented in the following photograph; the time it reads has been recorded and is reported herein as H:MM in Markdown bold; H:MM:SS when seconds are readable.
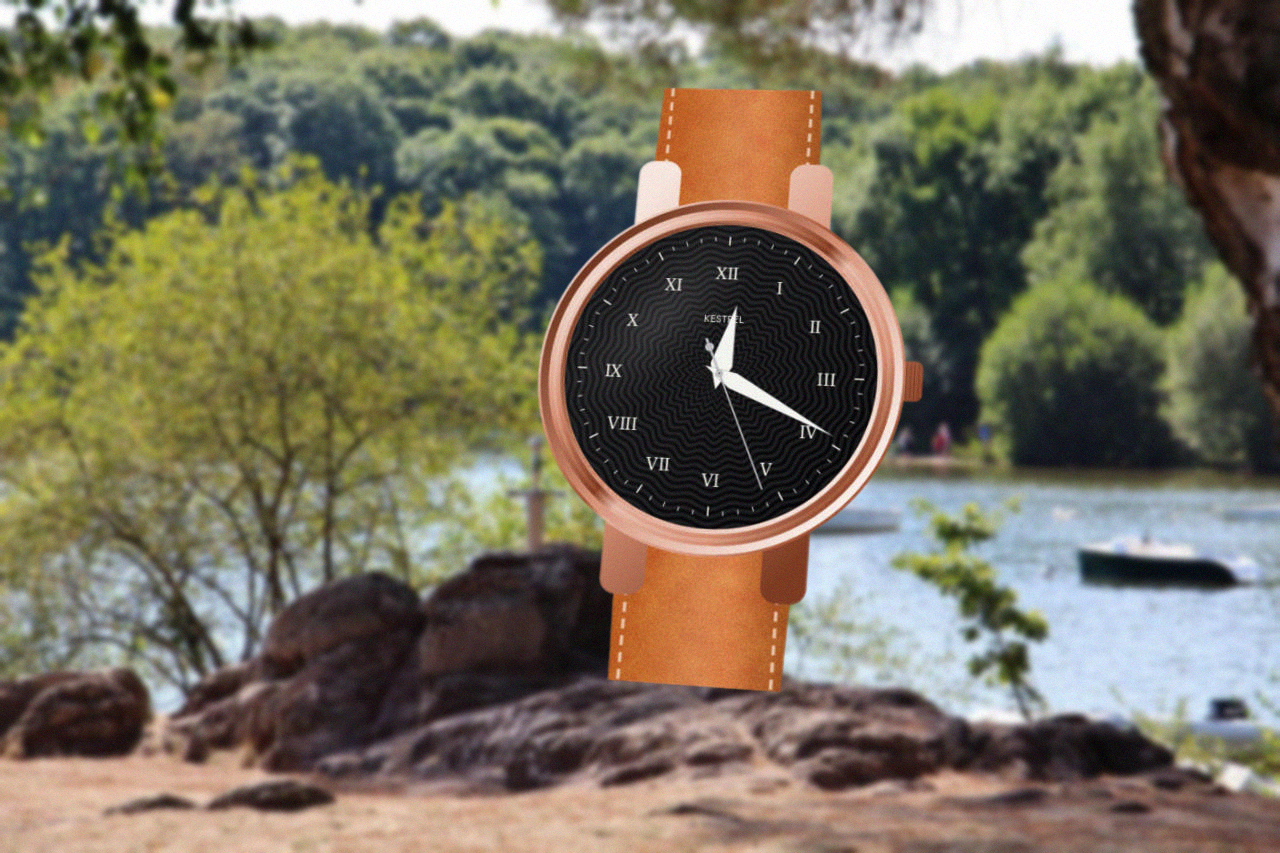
**12:19:26**
